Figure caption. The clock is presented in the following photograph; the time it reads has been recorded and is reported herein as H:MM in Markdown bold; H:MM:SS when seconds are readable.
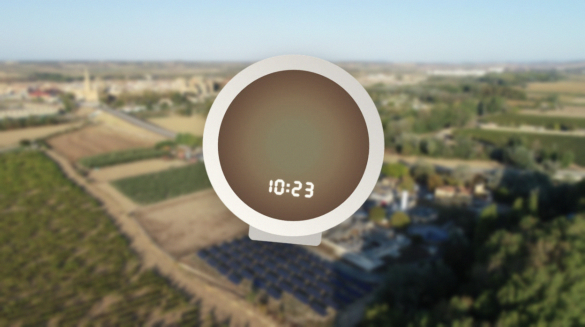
**10:23**
